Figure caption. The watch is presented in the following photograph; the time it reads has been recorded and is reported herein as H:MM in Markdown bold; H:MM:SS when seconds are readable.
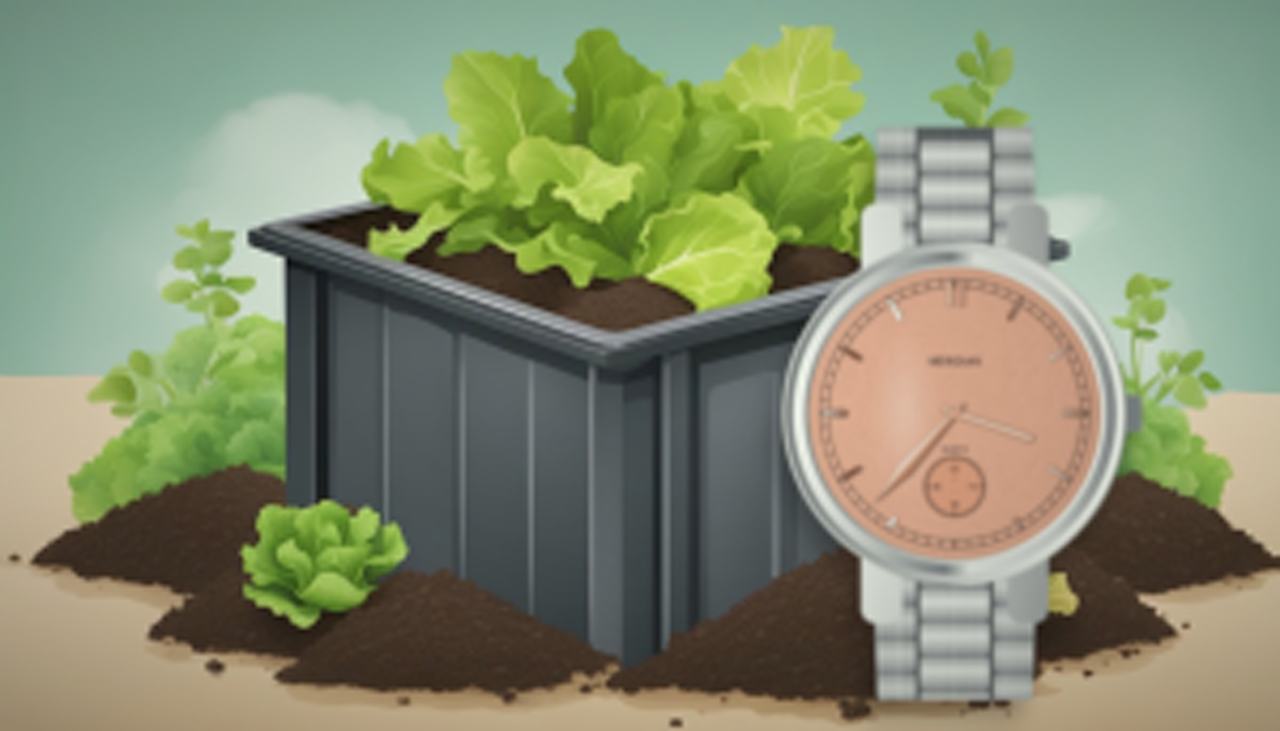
**3:37**
